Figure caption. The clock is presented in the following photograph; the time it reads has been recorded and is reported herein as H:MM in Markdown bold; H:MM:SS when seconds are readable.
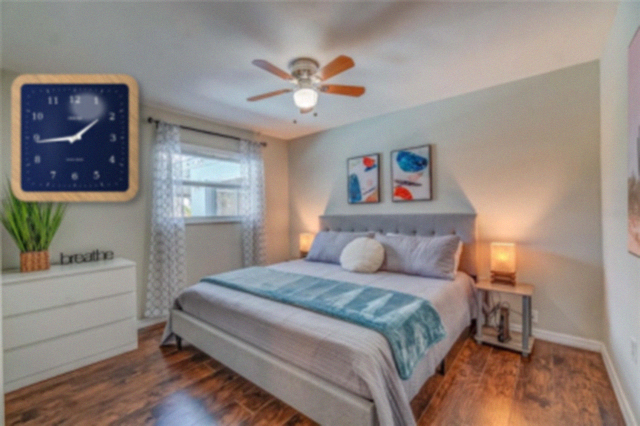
**1:44**
